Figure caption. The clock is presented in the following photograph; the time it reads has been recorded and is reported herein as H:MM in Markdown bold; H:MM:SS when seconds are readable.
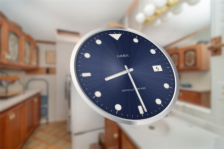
**8:29**
